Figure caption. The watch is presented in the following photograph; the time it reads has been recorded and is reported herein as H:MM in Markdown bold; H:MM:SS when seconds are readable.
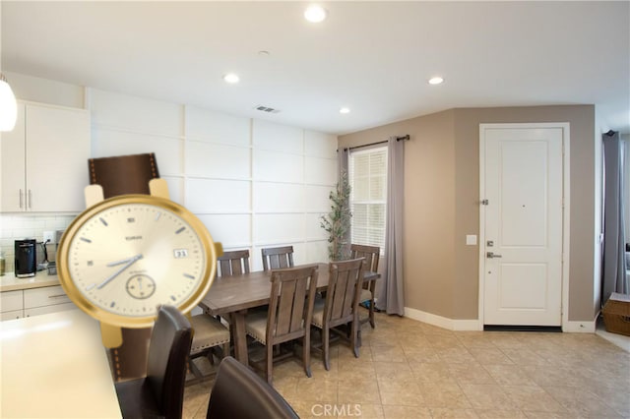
**8:39**
